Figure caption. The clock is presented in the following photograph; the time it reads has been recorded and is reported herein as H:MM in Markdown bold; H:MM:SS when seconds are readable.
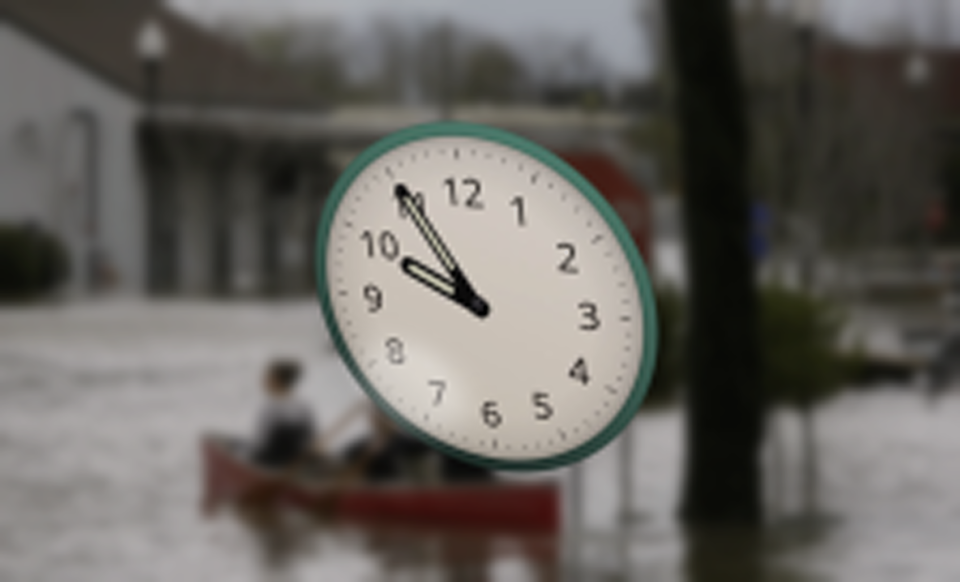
**9:55**
